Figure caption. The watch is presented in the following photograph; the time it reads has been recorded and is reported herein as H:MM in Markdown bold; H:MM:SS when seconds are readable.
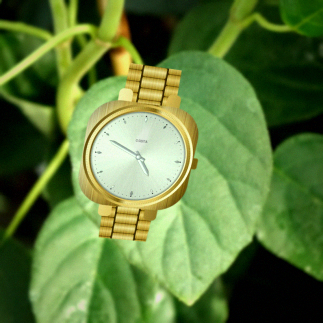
**4:49**
